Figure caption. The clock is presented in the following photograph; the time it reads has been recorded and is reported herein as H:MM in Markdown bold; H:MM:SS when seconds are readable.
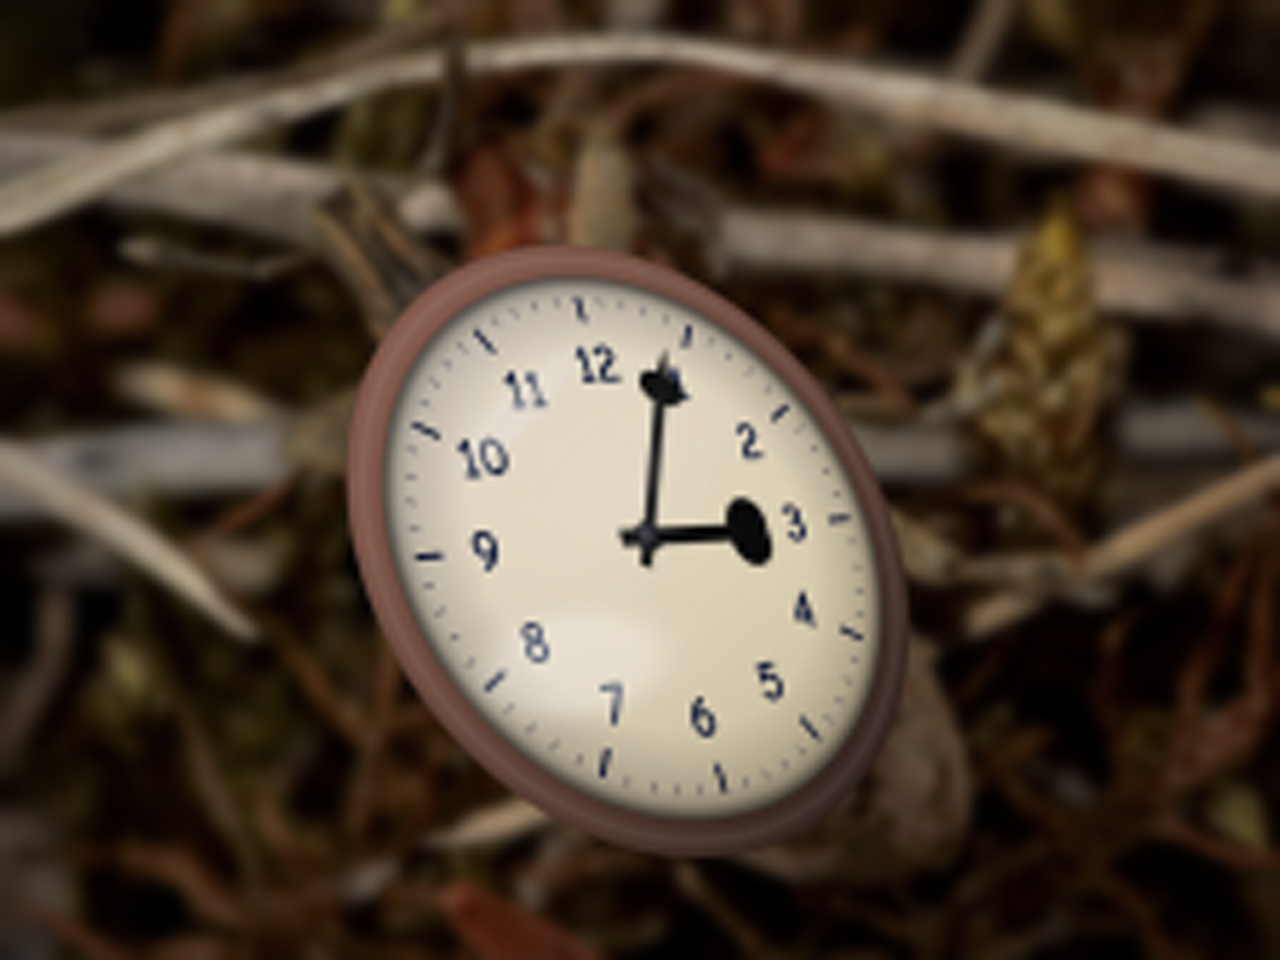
**3:04**
